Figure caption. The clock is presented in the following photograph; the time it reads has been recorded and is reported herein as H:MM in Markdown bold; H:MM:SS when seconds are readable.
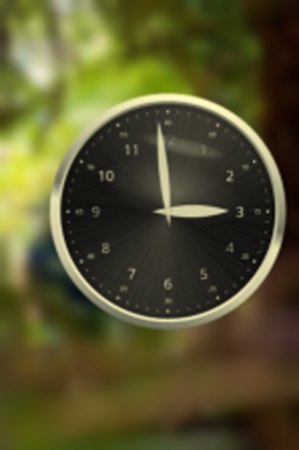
**2:59**
